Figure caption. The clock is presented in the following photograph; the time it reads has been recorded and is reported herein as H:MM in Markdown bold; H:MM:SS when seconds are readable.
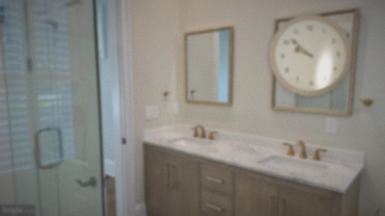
**9:52**
